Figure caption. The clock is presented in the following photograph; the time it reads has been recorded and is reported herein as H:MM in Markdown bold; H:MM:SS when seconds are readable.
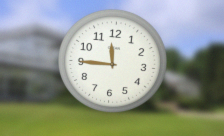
**11:45**
